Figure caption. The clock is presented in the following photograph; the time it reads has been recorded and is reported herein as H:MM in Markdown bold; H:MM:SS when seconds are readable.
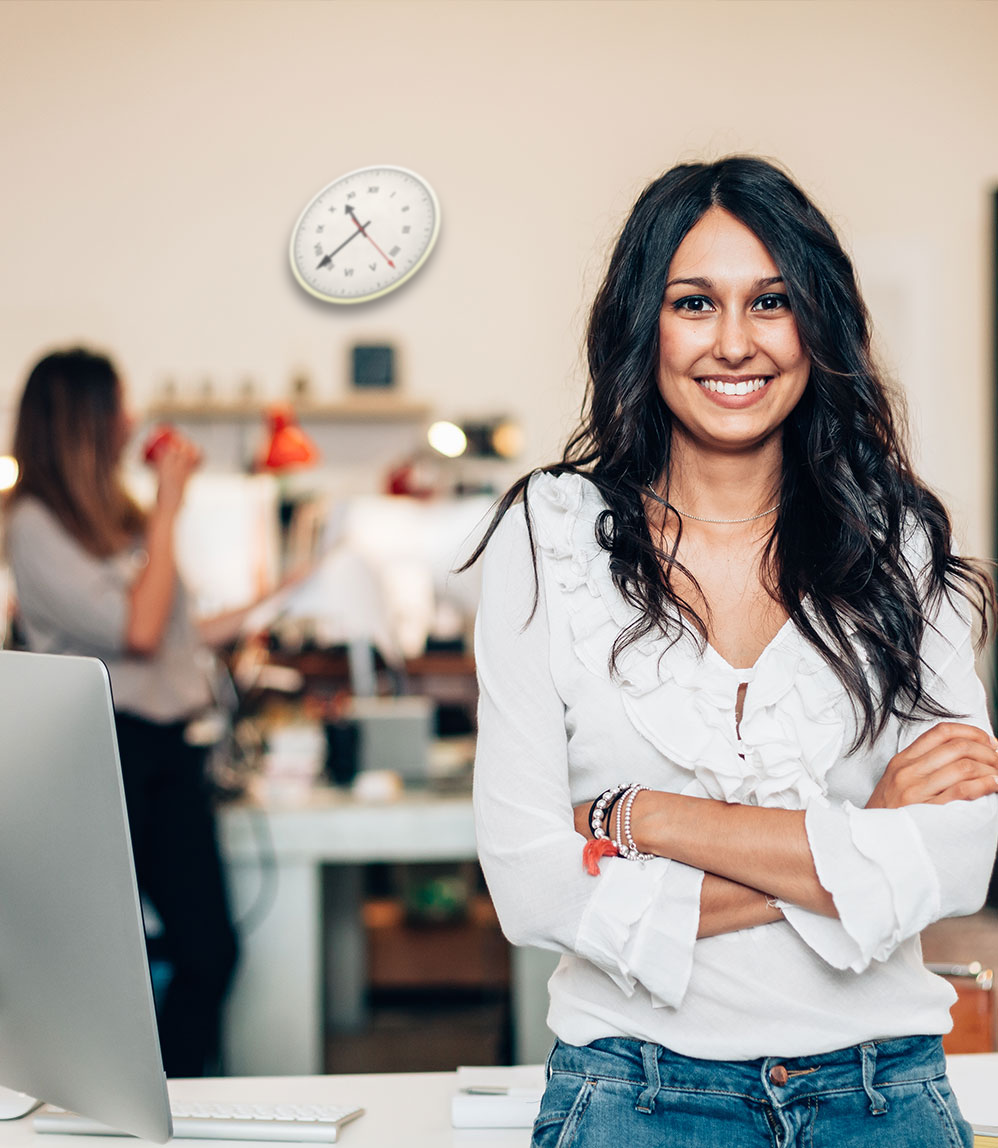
**10:36:22**
